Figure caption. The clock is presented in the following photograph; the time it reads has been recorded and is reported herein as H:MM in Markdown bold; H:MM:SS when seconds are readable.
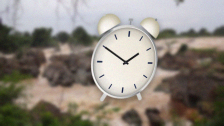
**1:50**
